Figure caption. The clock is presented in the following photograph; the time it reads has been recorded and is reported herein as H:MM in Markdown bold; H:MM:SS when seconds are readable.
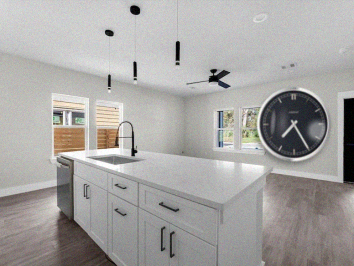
**7:25**
